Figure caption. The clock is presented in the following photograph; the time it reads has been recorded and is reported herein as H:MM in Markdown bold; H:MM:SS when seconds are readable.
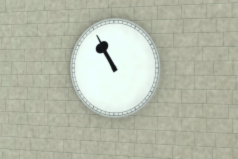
**10:55**
